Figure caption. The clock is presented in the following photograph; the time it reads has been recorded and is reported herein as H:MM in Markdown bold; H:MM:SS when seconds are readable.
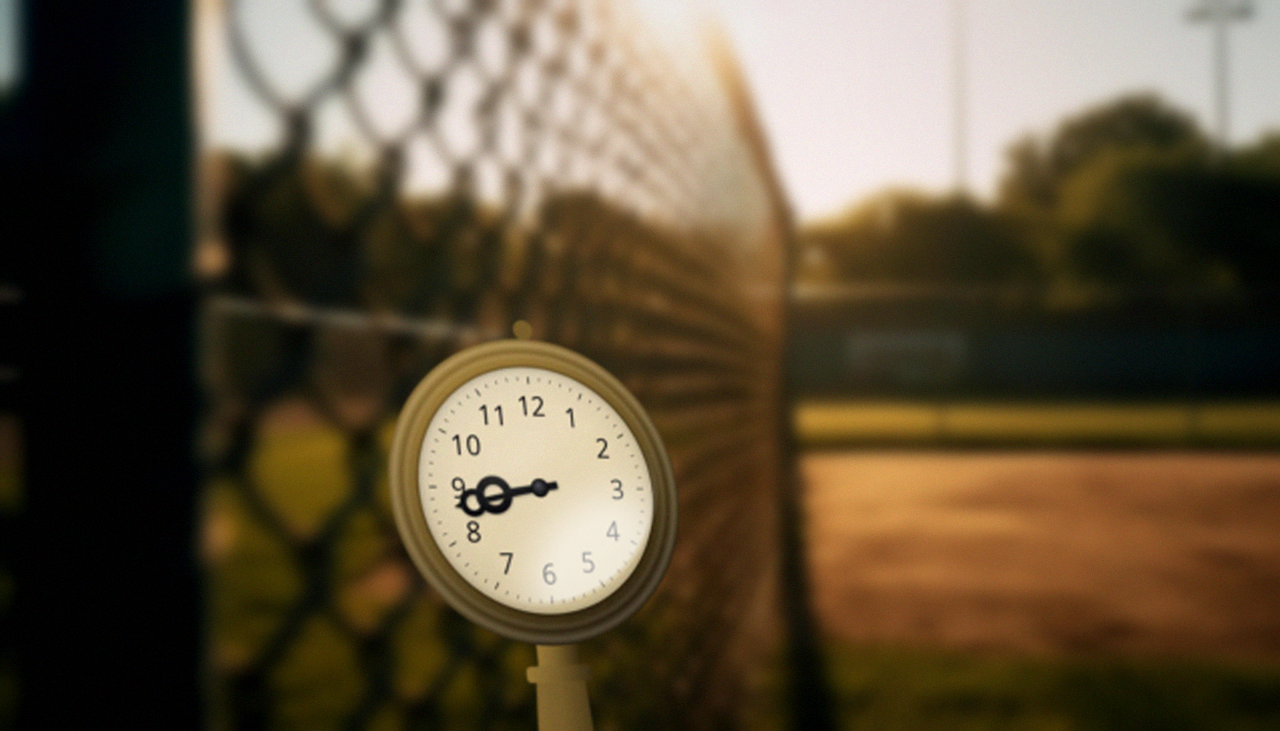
**8:43**
